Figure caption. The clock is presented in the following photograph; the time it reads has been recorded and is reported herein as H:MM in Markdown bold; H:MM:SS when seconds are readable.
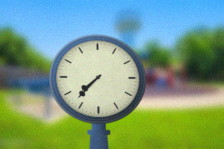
**7:37**
